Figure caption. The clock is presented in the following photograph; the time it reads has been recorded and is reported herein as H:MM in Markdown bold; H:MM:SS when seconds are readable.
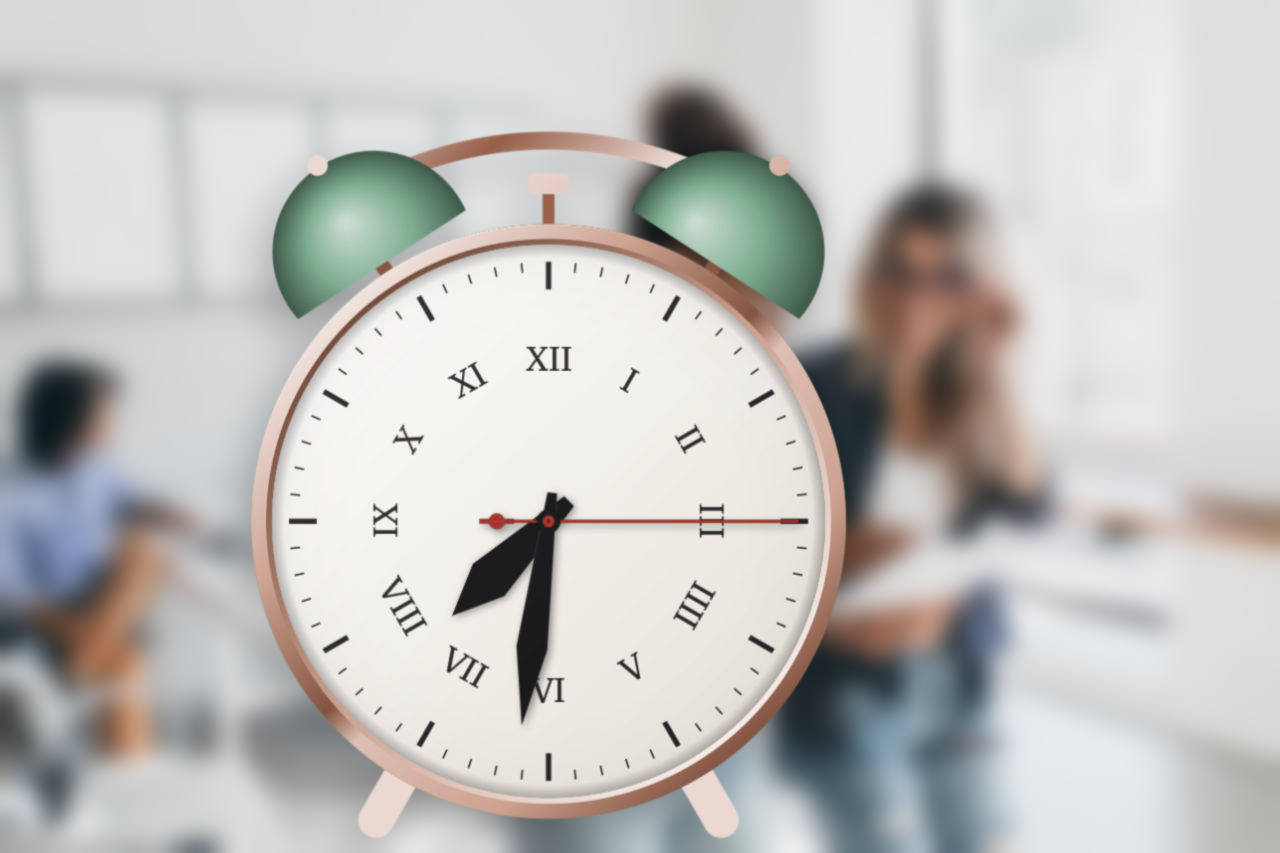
**7:31:15**
